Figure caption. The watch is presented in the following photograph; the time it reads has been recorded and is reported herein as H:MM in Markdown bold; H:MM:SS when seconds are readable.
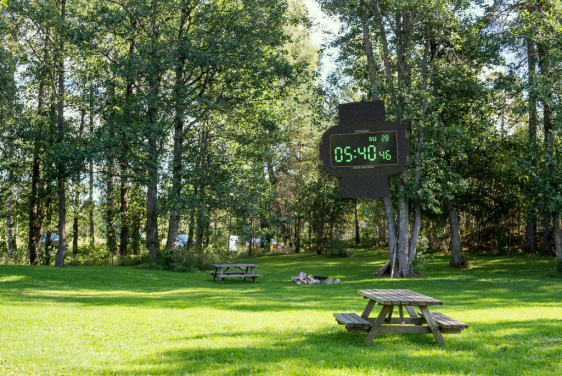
**5:40:46**
